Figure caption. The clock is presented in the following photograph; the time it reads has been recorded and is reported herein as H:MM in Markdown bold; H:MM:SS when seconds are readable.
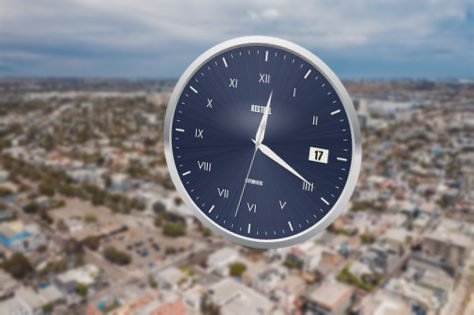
**12:19:32**
